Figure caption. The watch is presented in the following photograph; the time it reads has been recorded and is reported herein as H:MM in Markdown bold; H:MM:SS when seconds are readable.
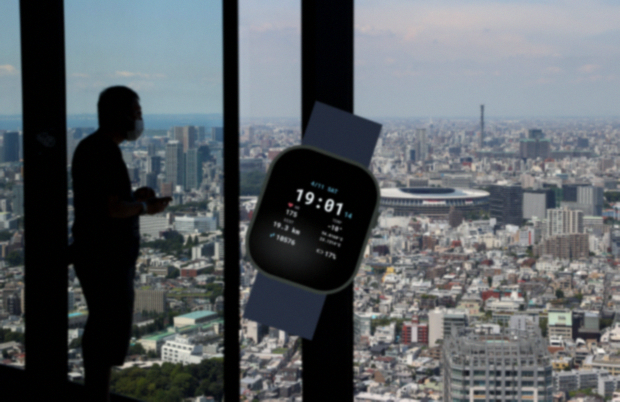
**19:01**
